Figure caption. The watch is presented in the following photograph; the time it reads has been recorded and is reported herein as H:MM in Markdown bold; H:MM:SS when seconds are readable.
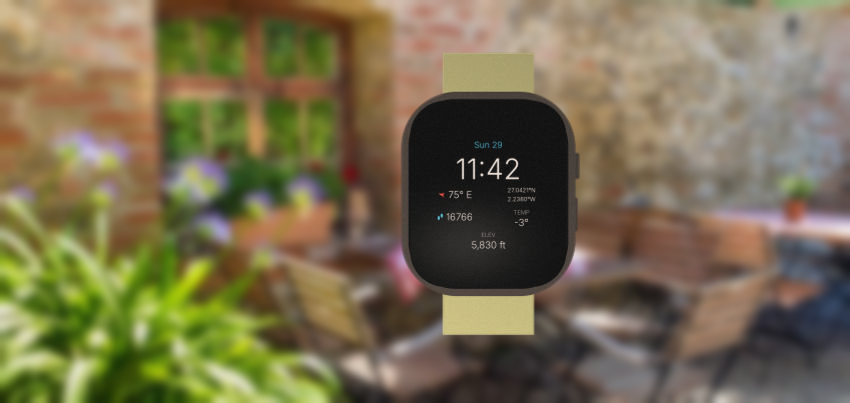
**11:42**
